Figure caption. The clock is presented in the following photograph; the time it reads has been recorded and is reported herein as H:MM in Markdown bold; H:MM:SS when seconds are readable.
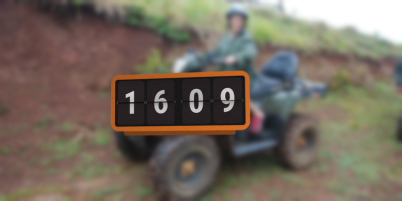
**16:09**
